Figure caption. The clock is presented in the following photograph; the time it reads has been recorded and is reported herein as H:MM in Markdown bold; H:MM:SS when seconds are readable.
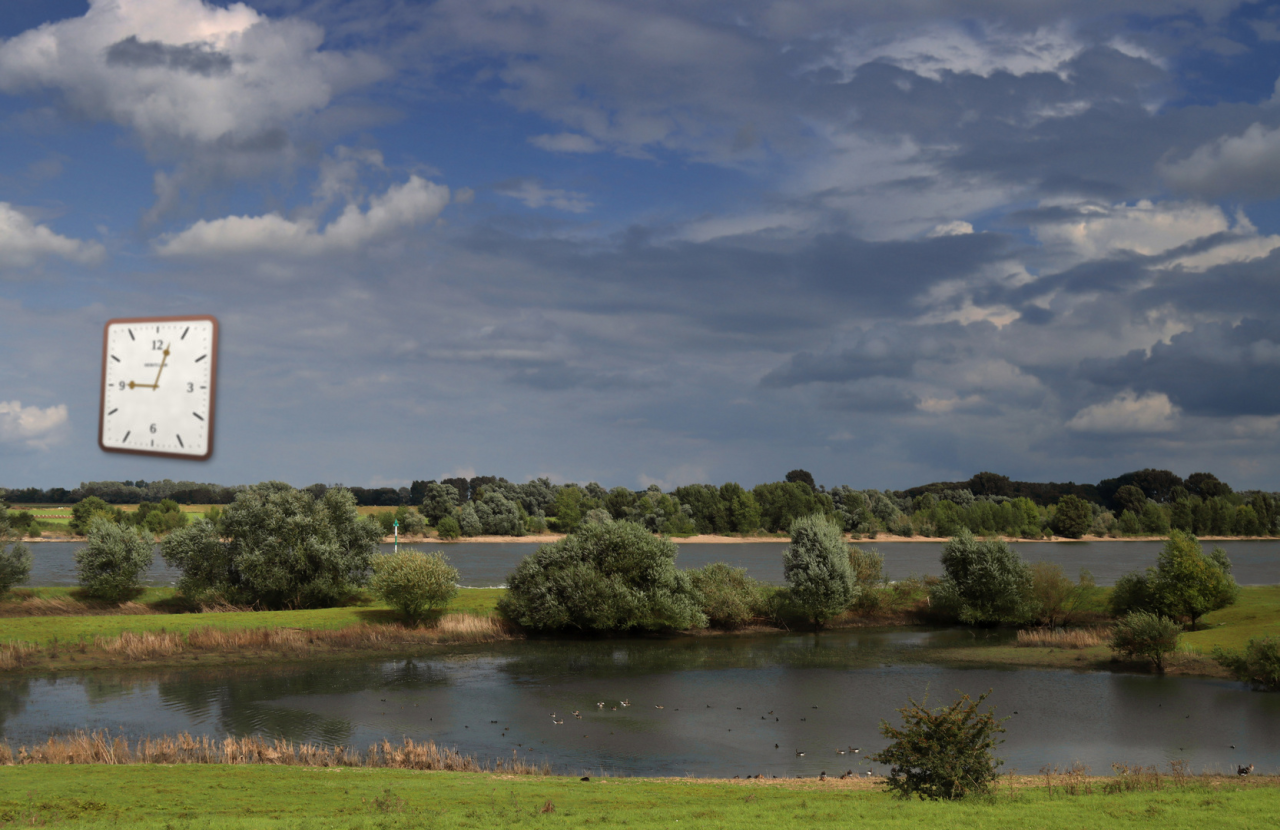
**9:03**
